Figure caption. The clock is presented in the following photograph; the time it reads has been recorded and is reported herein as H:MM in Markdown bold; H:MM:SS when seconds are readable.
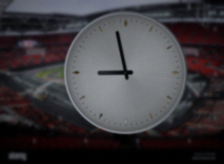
**8:58**
